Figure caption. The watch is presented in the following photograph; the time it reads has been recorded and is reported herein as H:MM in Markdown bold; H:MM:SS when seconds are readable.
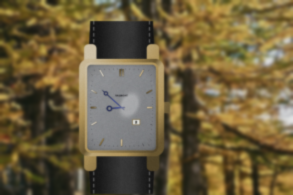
**8:52**
